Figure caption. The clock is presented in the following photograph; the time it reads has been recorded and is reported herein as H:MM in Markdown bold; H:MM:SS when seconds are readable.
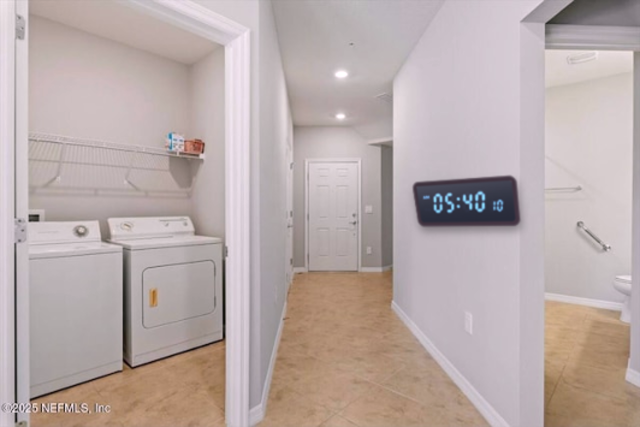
**5:40:10**
